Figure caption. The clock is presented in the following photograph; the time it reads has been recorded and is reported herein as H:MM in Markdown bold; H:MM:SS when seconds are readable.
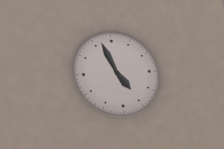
**4:57**
